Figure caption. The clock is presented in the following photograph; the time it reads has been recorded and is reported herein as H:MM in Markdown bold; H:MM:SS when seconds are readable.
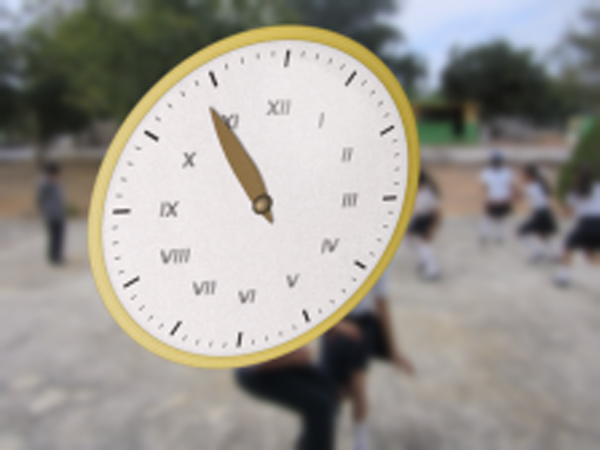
**10:54**
